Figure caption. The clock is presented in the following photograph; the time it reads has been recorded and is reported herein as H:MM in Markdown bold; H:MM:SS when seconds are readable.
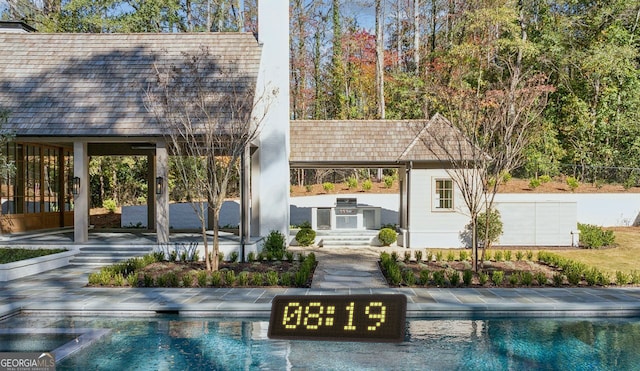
**8:19**
